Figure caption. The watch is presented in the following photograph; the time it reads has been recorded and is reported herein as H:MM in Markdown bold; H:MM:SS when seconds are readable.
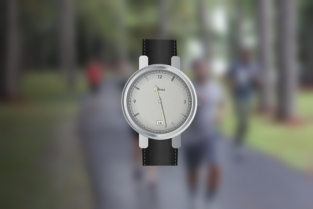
**11:28**
